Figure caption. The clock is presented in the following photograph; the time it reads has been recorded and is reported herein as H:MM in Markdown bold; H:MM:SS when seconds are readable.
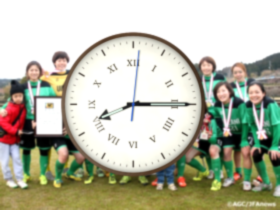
**8:15:01**
